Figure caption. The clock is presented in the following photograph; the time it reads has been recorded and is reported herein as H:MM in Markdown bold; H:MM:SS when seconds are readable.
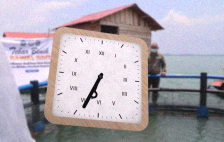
**6:34**
